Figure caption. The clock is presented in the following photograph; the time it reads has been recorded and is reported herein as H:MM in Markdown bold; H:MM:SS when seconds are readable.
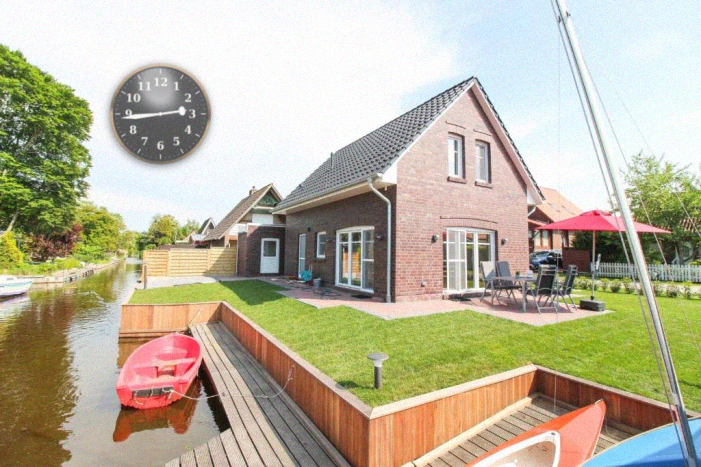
**2:44**
